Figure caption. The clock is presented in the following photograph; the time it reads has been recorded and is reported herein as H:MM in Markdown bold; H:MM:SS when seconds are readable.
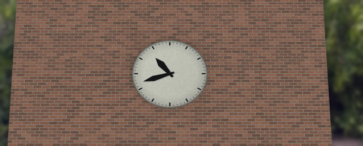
**10:42**
